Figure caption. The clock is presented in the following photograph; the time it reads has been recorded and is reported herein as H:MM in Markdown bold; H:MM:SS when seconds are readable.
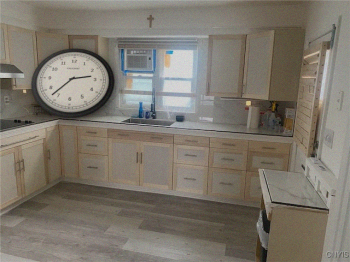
**2:37**
